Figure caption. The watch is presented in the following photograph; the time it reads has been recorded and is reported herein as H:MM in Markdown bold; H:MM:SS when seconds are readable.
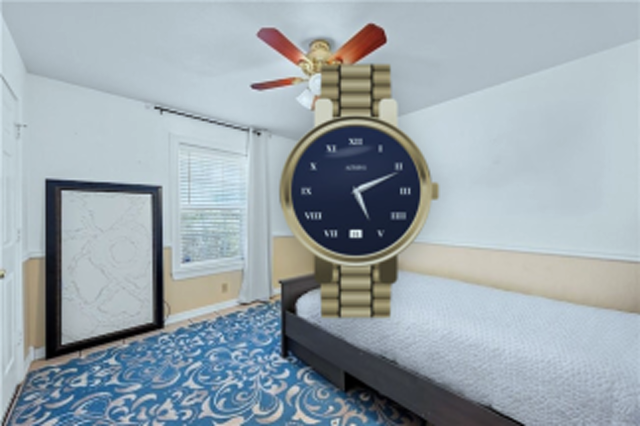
**5:11**
